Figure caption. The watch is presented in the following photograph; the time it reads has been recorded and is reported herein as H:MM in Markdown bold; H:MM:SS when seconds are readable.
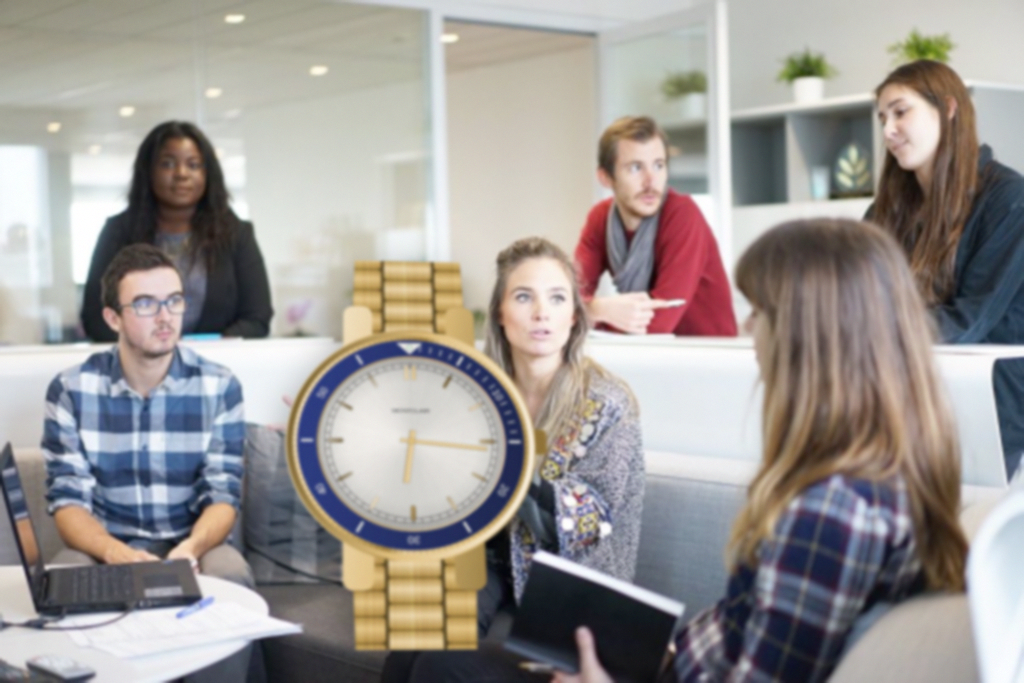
**6:16**
